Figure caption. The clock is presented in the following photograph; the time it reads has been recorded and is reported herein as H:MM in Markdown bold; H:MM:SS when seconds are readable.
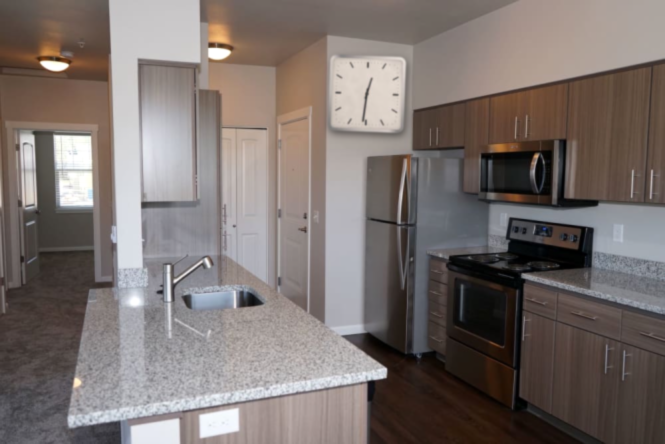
**12:31**
